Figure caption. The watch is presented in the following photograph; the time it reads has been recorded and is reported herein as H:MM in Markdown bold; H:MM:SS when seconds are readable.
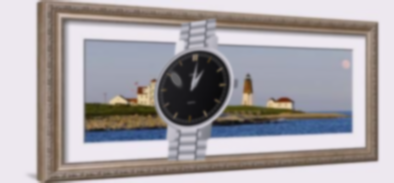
**1:01**
